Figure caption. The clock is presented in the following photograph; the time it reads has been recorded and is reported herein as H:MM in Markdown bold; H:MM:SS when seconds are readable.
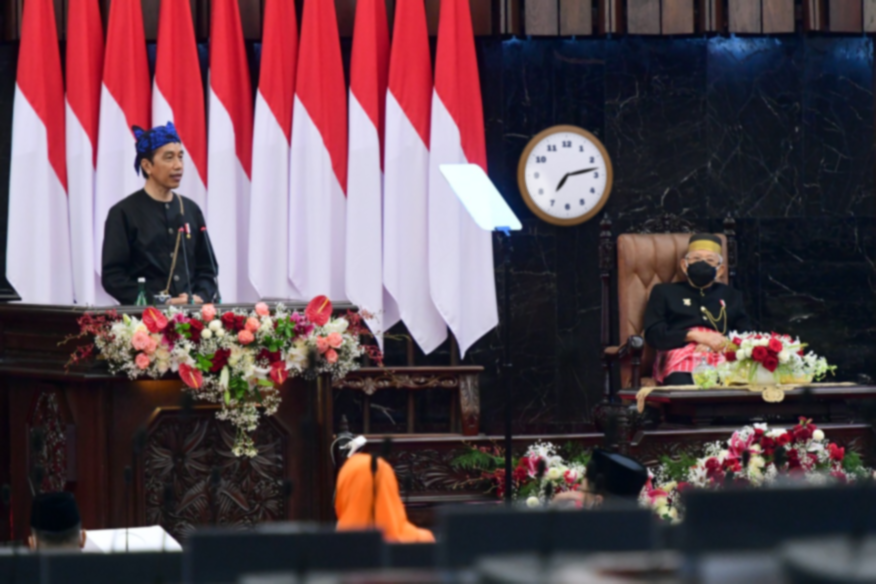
**7:13**
